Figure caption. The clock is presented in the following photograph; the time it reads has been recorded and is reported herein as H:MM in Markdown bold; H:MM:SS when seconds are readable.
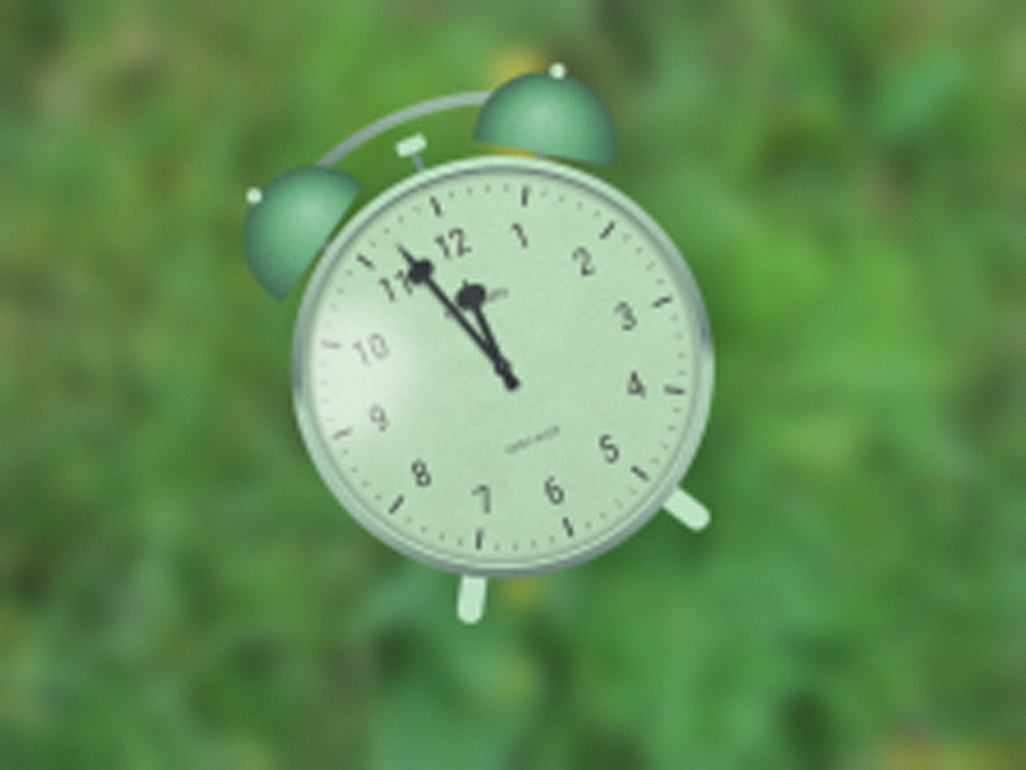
**11:57**
